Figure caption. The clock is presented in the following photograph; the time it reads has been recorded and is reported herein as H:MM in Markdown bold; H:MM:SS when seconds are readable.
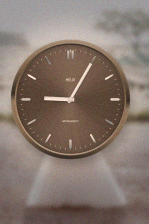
**9:05**
